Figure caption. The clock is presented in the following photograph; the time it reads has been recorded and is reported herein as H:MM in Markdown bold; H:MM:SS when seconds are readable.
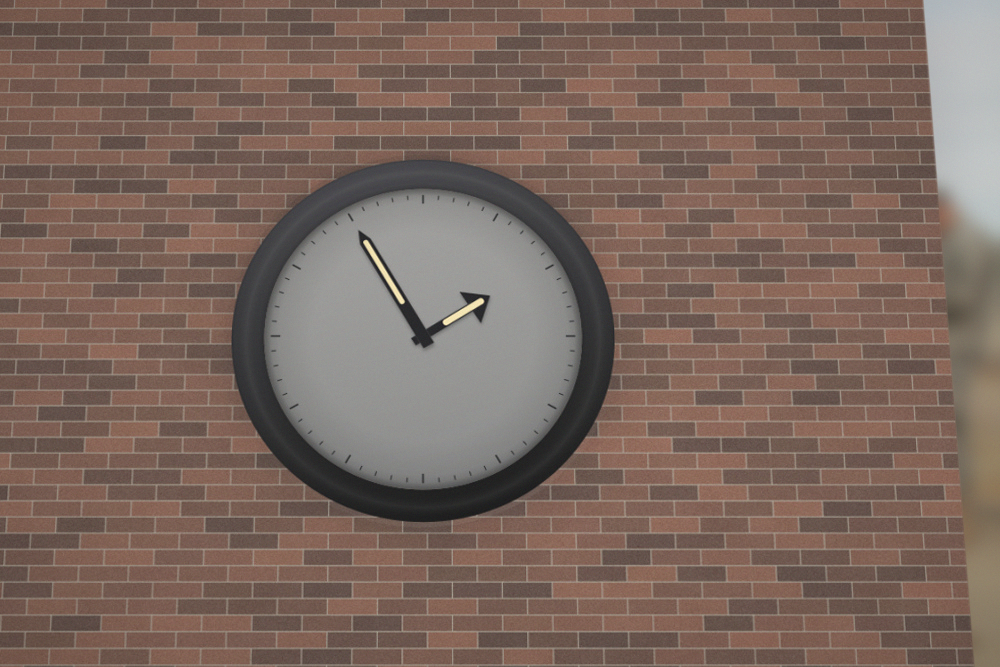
**1:55**
